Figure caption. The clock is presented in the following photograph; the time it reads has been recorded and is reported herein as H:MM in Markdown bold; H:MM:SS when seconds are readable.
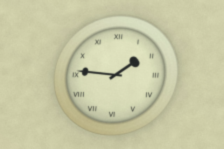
**1:46**
